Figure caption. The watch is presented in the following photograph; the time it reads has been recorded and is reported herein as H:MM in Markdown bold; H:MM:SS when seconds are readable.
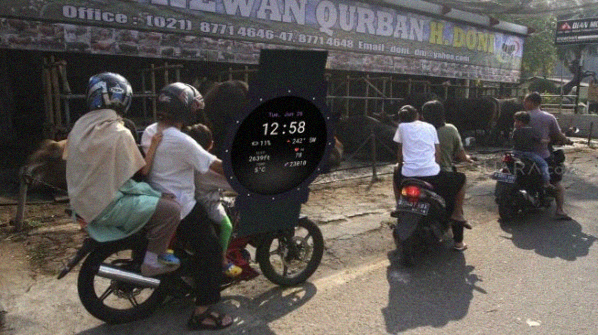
**12:58**
